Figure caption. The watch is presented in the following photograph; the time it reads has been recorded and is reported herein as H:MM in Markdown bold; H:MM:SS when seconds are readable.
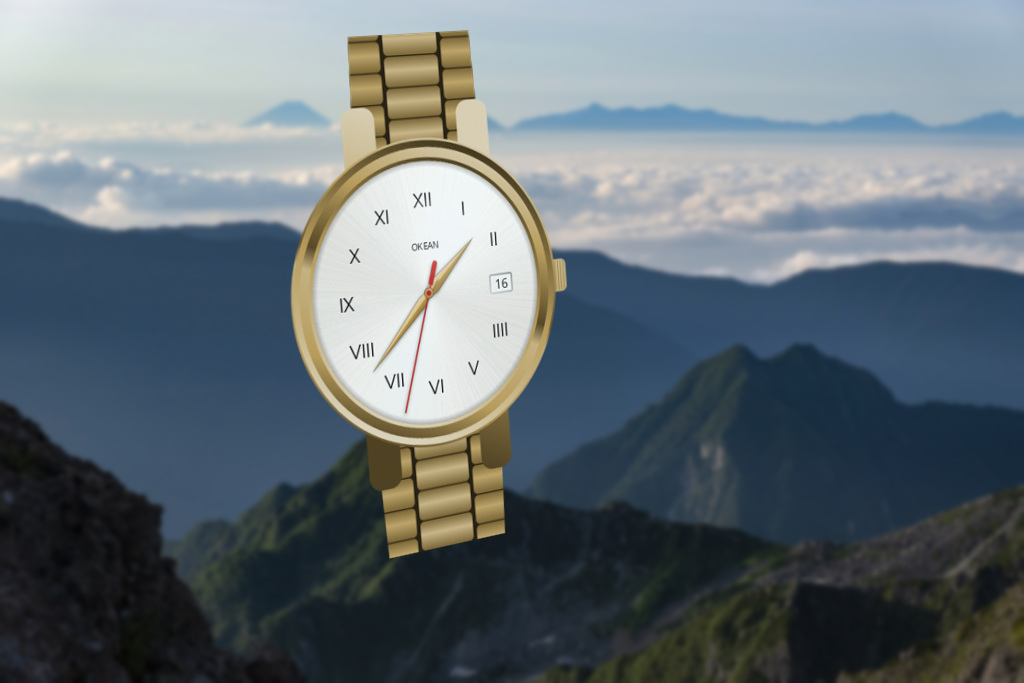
**1:37:33**
